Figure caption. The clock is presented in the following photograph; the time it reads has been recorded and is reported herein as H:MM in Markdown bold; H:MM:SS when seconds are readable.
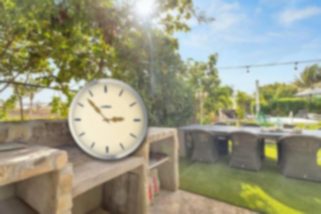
**2:53**
